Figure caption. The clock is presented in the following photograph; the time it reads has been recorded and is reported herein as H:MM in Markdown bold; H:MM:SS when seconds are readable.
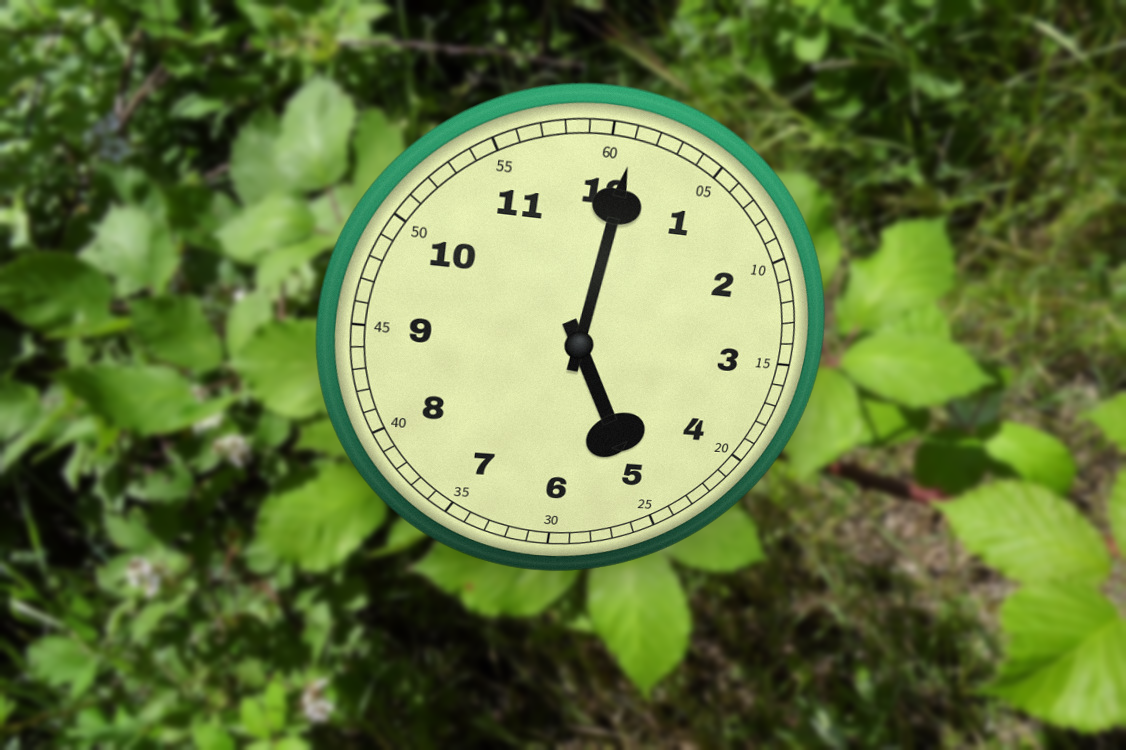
**5:01**
